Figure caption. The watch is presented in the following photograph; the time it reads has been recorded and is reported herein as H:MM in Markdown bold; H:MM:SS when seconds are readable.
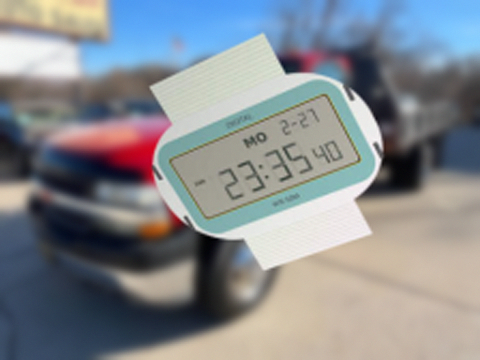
**23:35:40**
